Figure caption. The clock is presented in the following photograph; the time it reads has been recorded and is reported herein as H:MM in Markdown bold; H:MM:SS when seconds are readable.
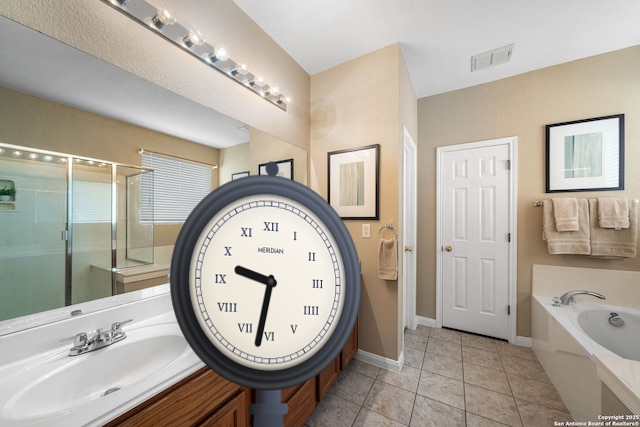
**9:32**
